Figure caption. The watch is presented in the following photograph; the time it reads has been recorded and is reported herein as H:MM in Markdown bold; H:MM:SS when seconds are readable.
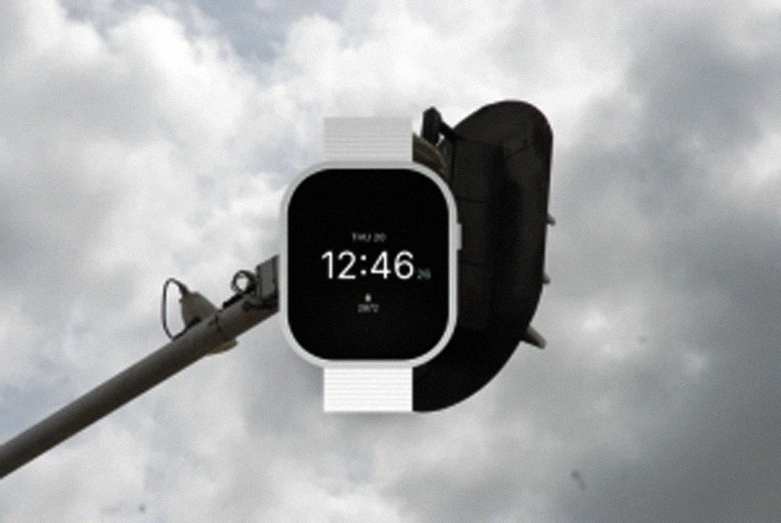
**12:46**
